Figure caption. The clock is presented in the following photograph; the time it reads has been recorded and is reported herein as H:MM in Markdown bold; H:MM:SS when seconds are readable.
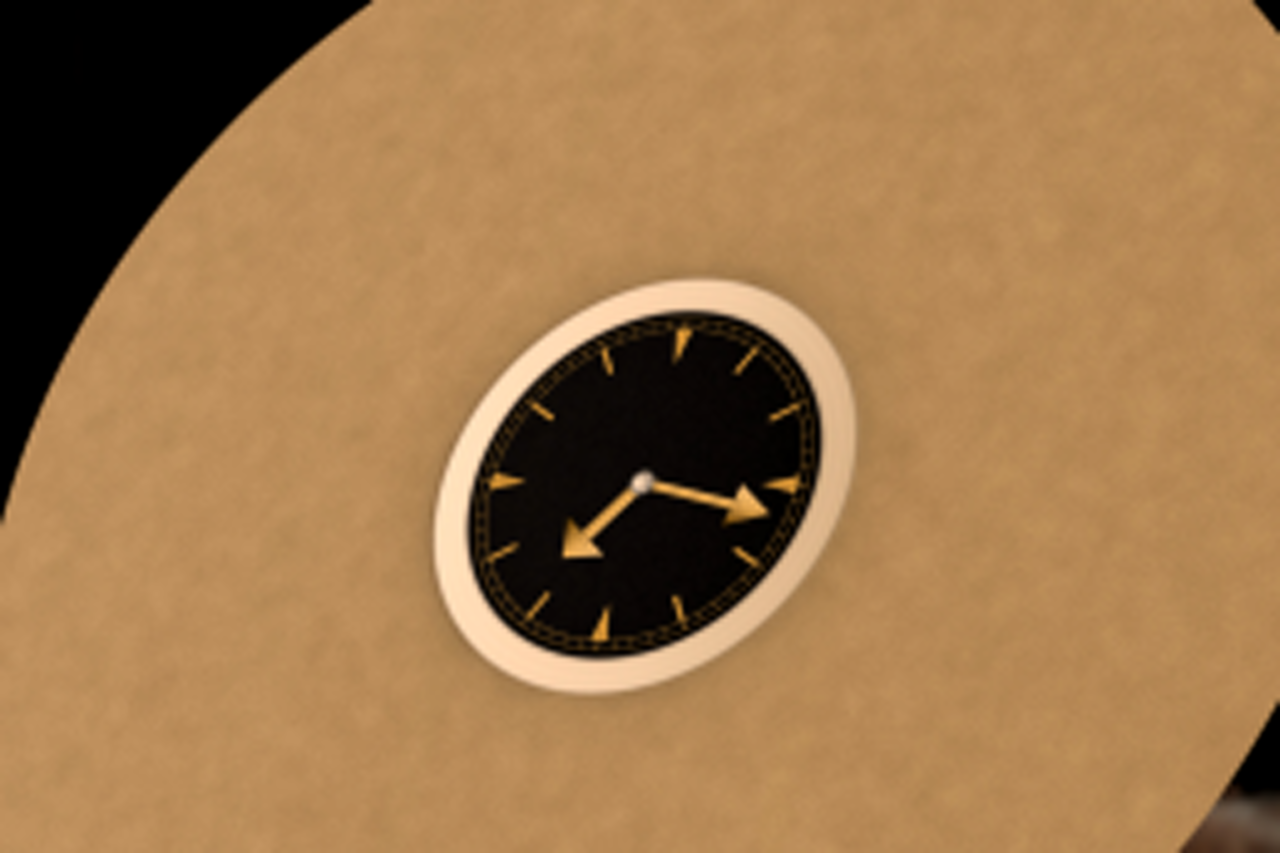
**7:17**
